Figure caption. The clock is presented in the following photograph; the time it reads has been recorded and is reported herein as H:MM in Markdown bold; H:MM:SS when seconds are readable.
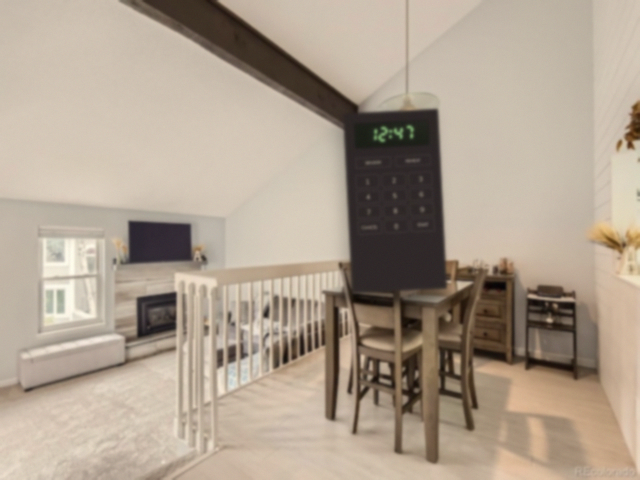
**12:47**
